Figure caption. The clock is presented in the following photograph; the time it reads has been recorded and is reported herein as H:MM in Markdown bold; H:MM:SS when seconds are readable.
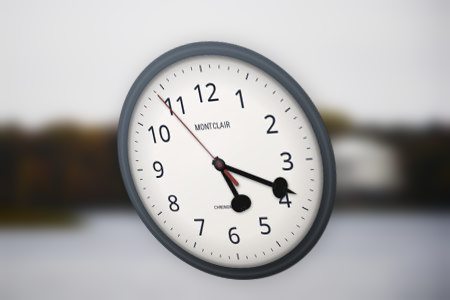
**5:18:54**
